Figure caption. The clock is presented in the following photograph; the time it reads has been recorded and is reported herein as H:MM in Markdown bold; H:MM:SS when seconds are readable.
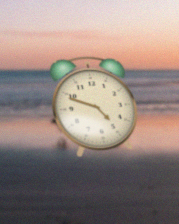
**4:49**
